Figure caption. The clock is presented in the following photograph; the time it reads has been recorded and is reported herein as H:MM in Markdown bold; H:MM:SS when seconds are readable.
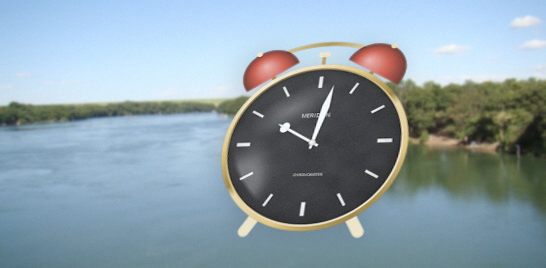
**10:02**
